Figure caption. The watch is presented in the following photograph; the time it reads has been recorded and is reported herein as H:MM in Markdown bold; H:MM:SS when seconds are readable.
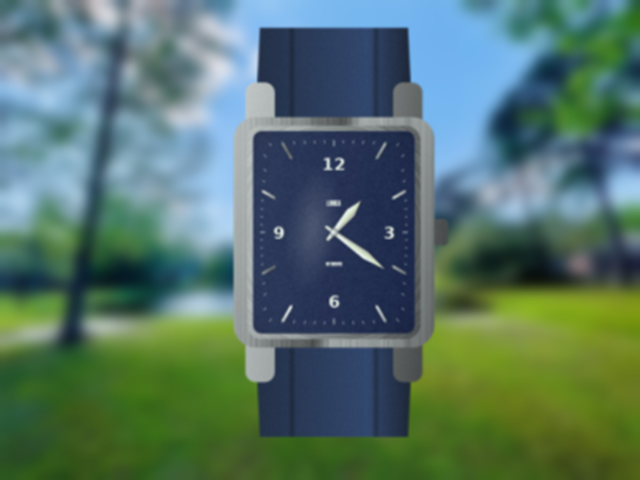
**1:21**
